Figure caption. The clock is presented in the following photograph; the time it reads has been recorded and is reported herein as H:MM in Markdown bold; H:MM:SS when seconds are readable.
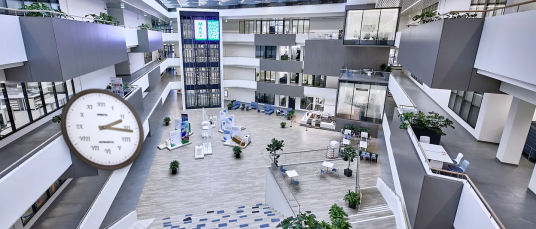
**2:16**
